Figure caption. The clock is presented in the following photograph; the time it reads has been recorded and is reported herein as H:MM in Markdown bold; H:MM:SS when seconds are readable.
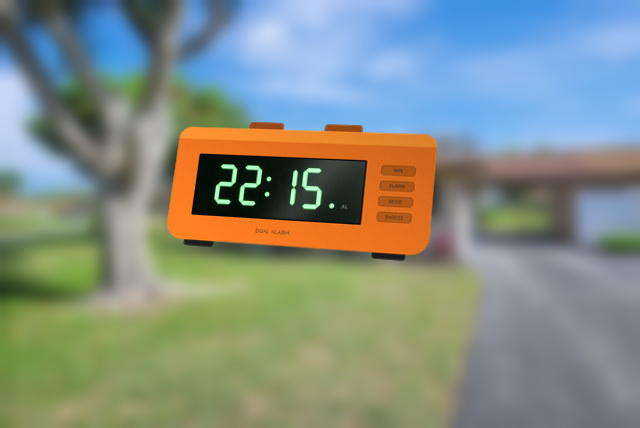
**22:15**
